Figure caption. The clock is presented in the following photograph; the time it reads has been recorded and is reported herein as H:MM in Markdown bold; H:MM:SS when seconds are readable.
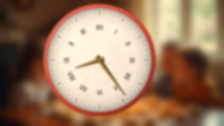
**8:24**
